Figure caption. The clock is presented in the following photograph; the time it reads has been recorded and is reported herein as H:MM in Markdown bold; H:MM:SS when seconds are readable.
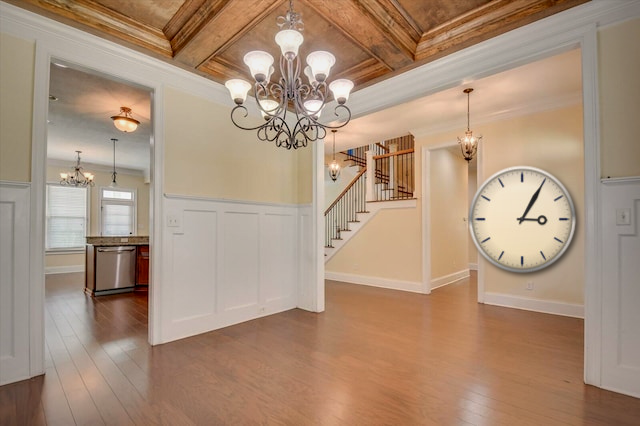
**3:05**
